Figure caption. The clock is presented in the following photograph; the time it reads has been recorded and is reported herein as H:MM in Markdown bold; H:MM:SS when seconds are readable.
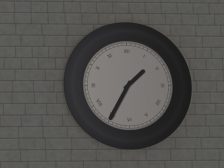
**1:35**
